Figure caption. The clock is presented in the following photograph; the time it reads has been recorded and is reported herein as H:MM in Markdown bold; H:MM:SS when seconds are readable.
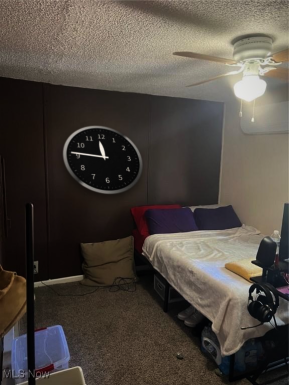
**11:46**
